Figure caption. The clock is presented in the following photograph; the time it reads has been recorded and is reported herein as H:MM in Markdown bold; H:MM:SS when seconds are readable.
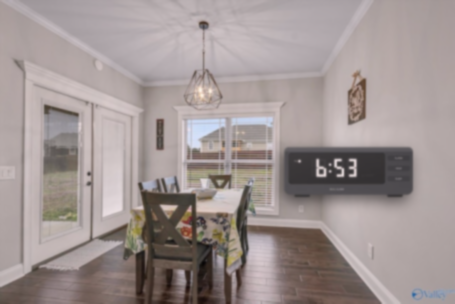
**6:53**
